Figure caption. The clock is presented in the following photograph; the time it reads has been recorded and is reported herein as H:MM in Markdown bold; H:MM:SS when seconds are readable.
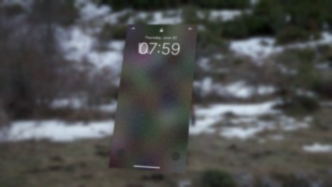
**7:59**
